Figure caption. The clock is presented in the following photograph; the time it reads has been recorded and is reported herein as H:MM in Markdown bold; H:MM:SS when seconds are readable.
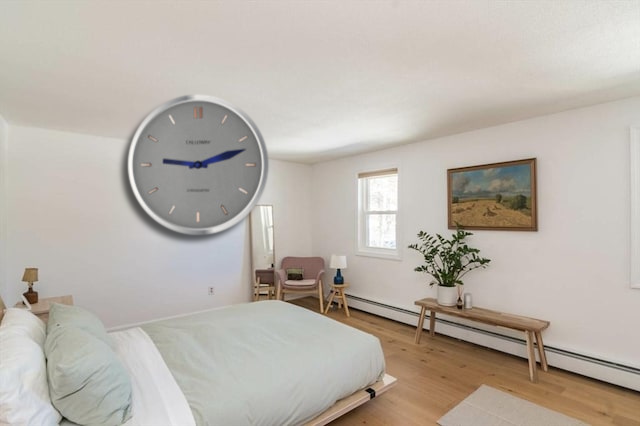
**9:12**
